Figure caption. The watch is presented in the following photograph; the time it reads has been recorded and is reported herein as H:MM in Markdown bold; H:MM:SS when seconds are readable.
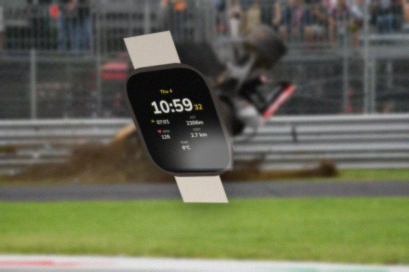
**10:59**
